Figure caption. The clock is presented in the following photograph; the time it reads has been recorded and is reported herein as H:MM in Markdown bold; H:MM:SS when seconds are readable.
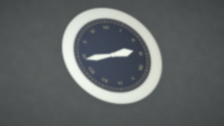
**2:44**
